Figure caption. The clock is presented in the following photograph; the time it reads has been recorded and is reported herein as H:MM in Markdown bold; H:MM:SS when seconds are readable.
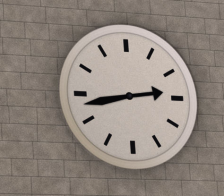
**2:43**
